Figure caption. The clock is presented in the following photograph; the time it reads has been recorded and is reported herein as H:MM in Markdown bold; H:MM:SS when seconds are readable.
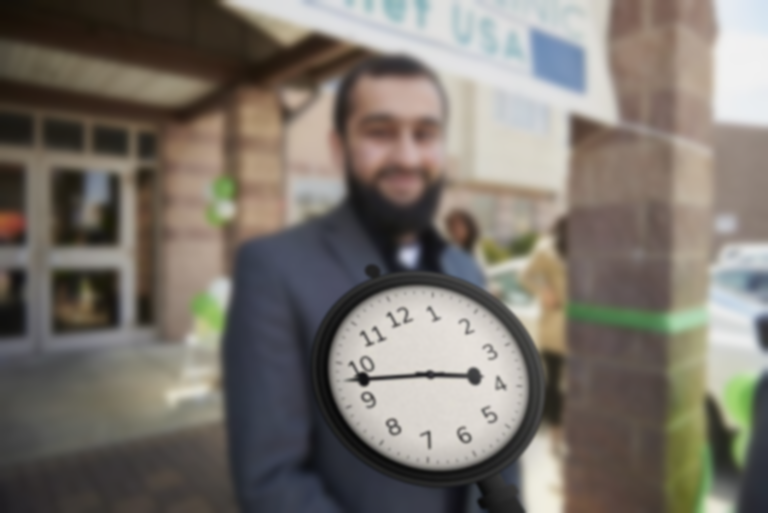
**3:48**
